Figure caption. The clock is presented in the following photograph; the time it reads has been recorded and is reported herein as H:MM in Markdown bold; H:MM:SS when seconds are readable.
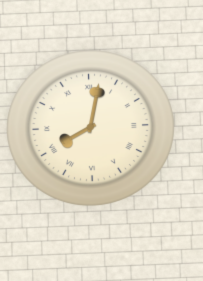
**8:02**
